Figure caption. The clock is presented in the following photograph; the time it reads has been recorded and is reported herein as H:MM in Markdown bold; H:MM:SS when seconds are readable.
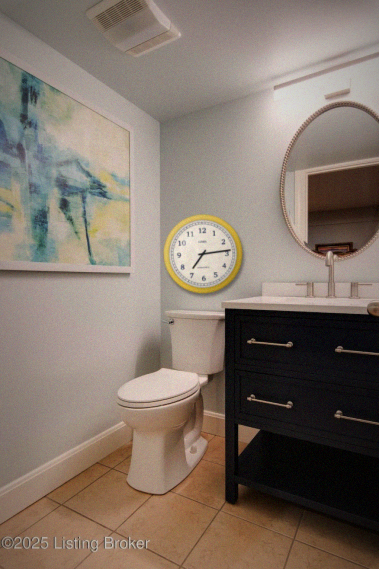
**7:14**
